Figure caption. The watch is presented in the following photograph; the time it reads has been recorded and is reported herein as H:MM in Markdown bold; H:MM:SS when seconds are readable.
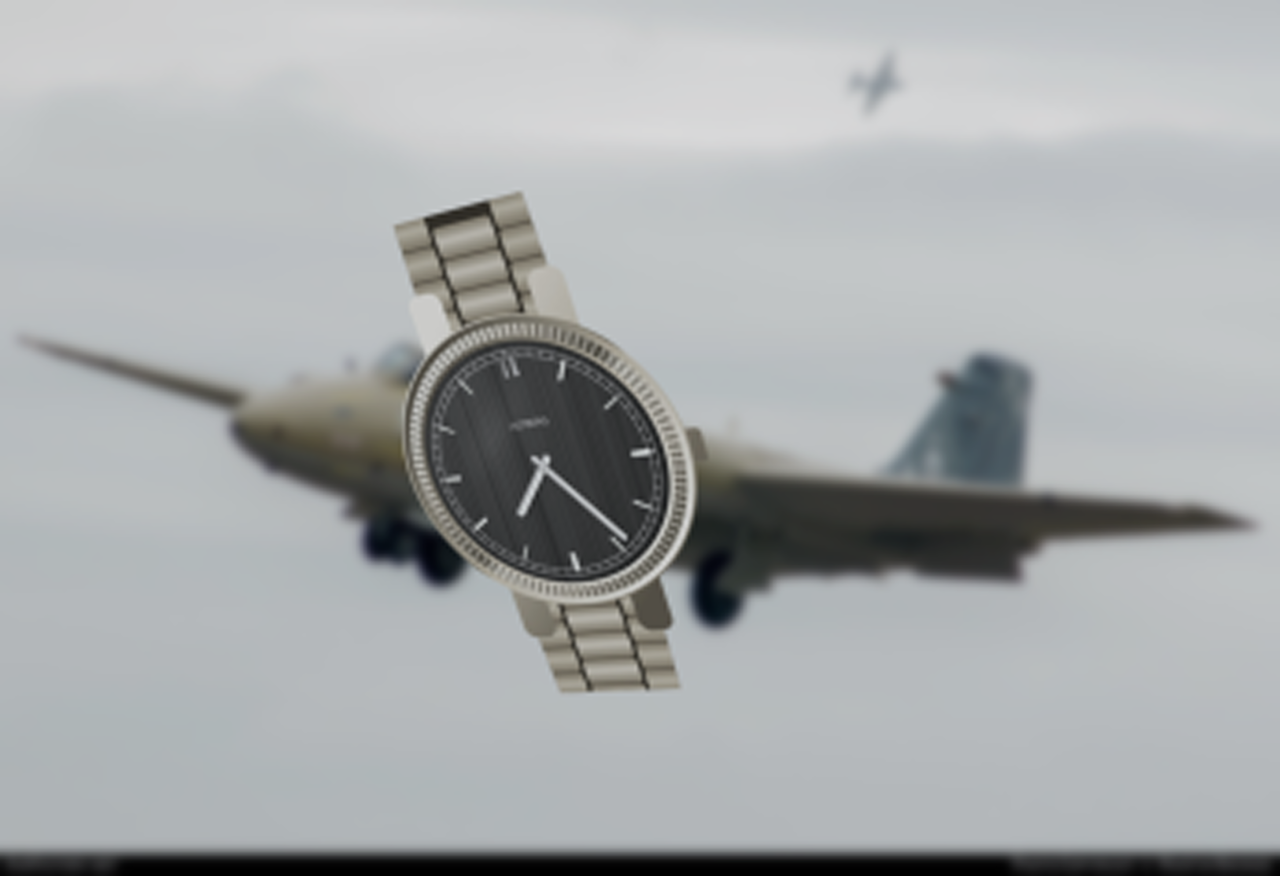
**7:24**
